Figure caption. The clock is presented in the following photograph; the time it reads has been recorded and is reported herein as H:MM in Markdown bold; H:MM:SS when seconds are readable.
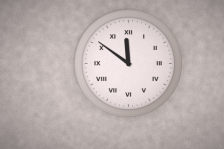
**11:51**
